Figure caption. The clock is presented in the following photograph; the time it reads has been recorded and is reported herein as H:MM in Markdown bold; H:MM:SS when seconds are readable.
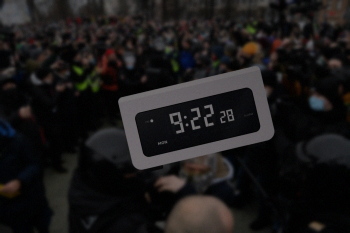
**9:22:28**
